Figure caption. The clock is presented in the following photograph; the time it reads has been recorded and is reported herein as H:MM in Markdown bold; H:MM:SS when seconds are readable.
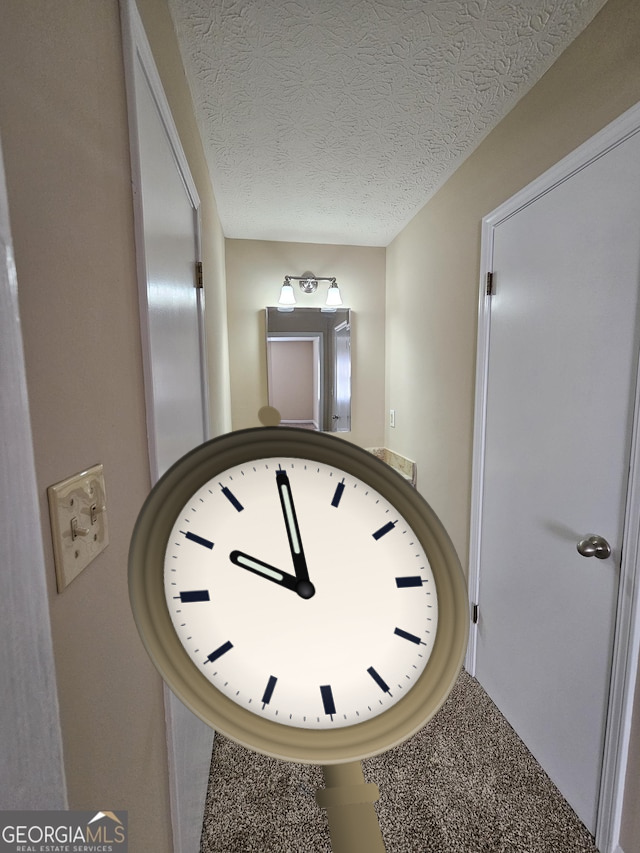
**10:00**
